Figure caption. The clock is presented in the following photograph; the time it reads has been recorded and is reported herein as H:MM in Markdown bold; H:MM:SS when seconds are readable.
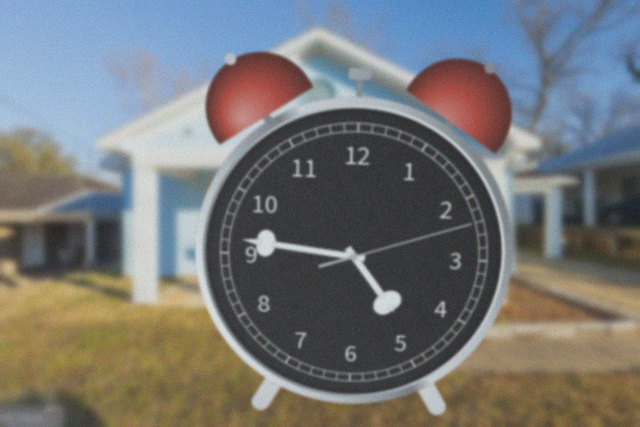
**4:46:12**
